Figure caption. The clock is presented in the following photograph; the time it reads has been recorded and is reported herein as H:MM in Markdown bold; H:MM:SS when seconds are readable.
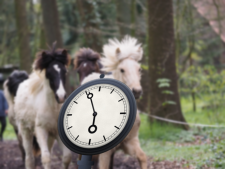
**5:56**
